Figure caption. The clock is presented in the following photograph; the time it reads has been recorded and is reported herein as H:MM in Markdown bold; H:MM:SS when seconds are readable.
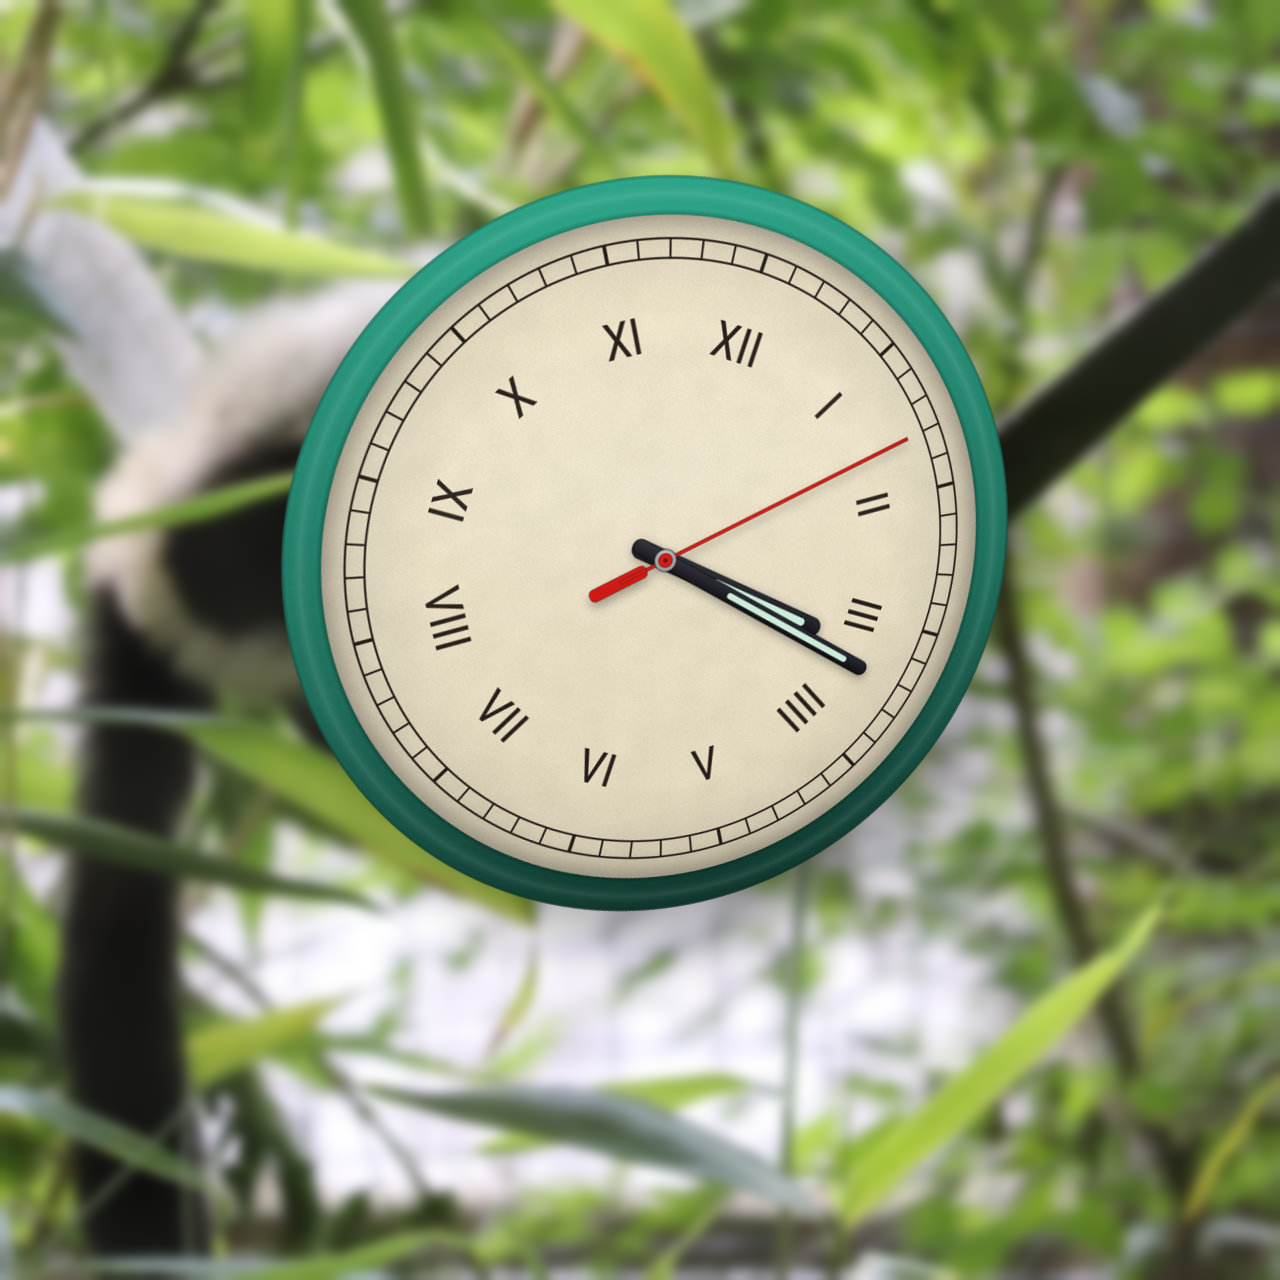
**3:17:08**
